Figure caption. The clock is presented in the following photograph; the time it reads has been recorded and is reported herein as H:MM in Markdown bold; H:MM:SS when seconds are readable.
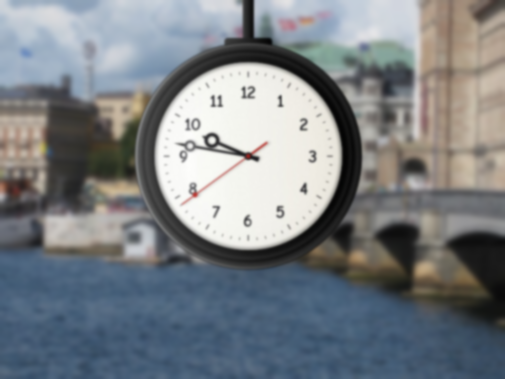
**9:46:39**
